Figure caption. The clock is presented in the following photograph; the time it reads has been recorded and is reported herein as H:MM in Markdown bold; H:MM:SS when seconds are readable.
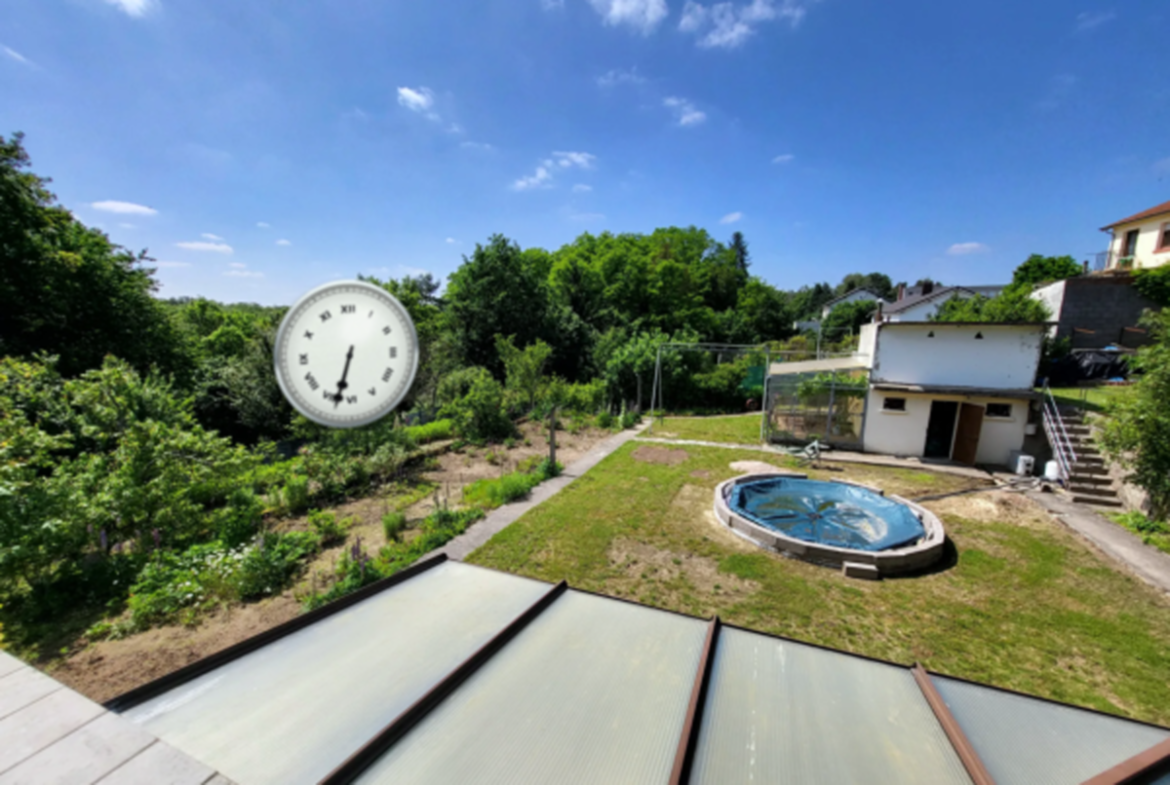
**6:33**
